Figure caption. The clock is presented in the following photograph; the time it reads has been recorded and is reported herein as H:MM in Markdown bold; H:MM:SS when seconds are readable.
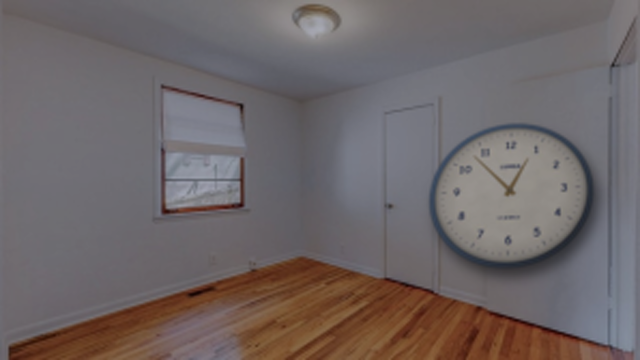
**12:53**
